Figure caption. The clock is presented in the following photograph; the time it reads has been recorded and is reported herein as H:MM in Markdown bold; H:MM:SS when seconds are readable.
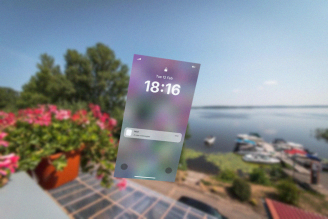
**18:16**
